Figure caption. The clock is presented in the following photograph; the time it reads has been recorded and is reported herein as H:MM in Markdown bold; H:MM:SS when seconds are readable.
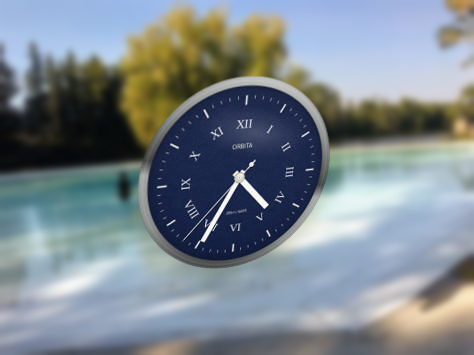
**4:34:37**
